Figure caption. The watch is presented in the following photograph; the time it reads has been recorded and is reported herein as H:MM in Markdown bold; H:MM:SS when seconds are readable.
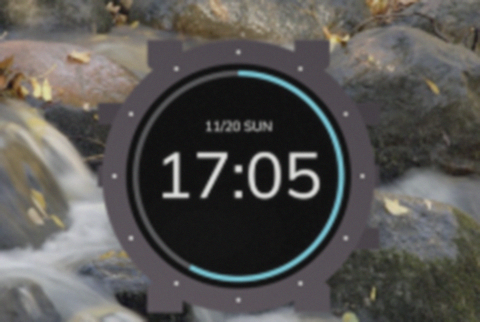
**17:05**
